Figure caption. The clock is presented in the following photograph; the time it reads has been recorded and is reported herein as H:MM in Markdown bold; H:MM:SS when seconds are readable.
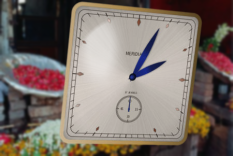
**2:04**
